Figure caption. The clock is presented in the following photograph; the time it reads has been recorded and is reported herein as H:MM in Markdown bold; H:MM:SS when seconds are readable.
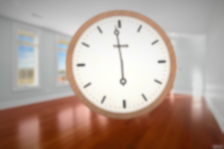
**5:59**
